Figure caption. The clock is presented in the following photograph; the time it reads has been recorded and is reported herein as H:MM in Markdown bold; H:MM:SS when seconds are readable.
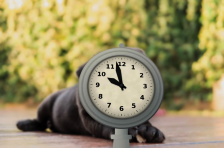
**9:58**
